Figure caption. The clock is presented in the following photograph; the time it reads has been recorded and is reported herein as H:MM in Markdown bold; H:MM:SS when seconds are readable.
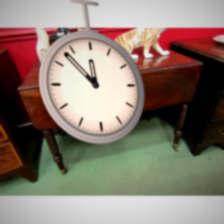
**11:53**
